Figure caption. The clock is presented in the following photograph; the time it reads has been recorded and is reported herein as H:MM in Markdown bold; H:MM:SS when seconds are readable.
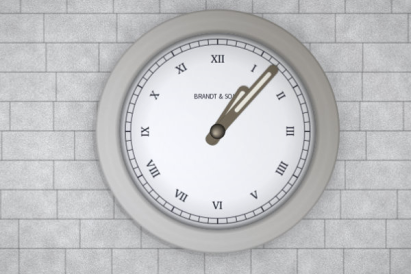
**1:07**
